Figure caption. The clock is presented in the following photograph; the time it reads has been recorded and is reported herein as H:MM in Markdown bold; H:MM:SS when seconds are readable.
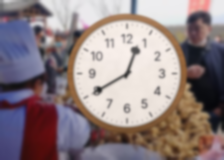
**12:40**
